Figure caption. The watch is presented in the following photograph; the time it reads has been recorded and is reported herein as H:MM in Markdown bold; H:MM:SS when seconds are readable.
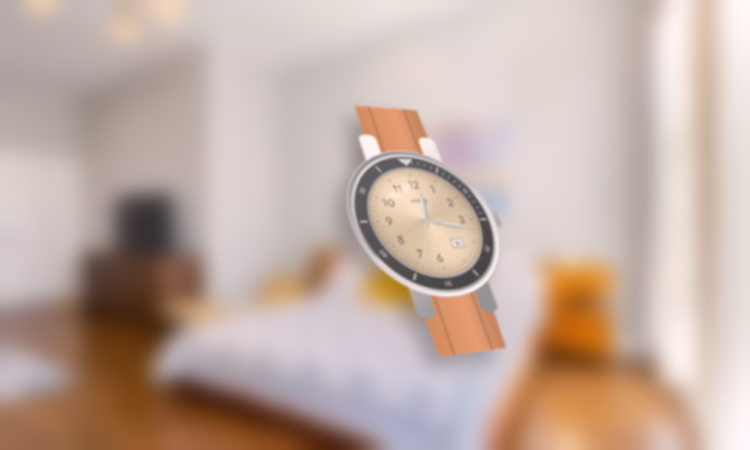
**12:17**
